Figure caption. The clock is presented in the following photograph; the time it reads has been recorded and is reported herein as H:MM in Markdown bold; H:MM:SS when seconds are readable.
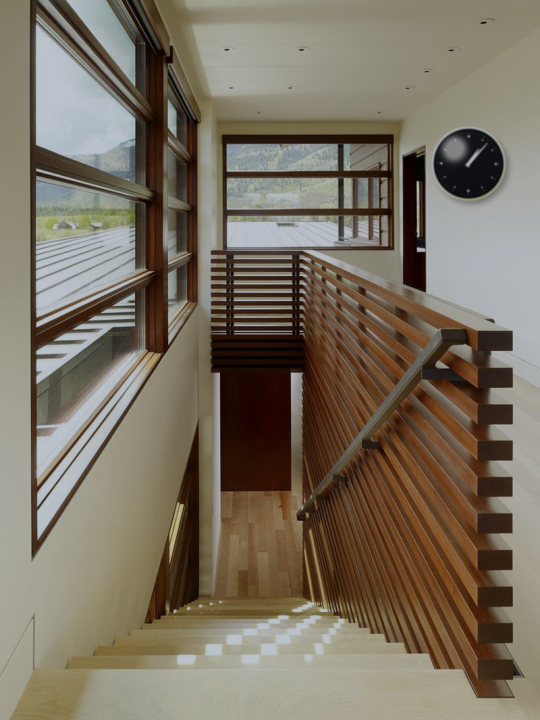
**1:07**
